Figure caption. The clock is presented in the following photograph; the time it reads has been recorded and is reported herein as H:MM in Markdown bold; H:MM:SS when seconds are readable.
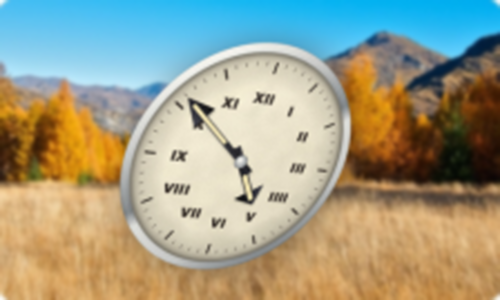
**4:51**
